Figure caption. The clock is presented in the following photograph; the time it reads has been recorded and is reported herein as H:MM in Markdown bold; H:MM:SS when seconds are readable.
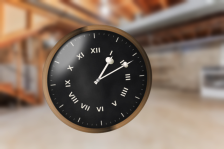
**1:11**
